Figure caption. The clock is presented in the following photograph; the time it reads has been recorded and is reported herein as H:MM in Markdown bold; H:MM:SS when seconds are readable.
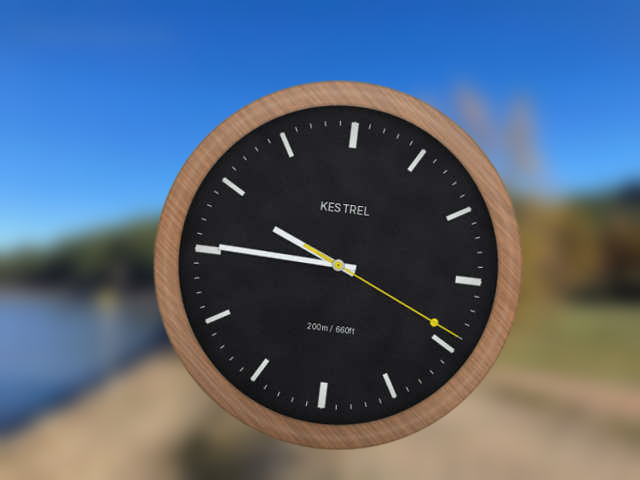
**9:45:19**
